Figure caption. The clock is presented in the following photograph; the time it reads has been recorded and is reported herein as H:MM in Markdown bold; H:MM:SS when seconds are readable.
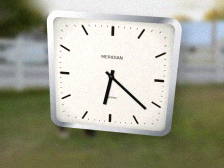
**6:22**
